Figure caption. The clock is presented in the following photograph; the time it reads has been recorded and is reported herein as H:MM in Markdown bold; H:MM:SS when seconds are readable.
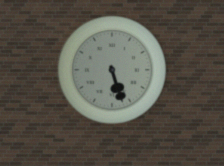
**5:27**
